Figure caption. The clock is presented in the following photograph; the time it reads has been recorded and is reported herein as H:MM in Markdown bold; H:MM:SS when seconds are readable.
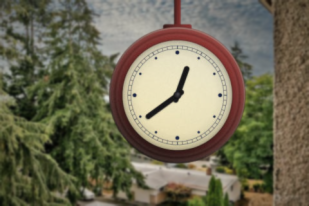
**12:39**
